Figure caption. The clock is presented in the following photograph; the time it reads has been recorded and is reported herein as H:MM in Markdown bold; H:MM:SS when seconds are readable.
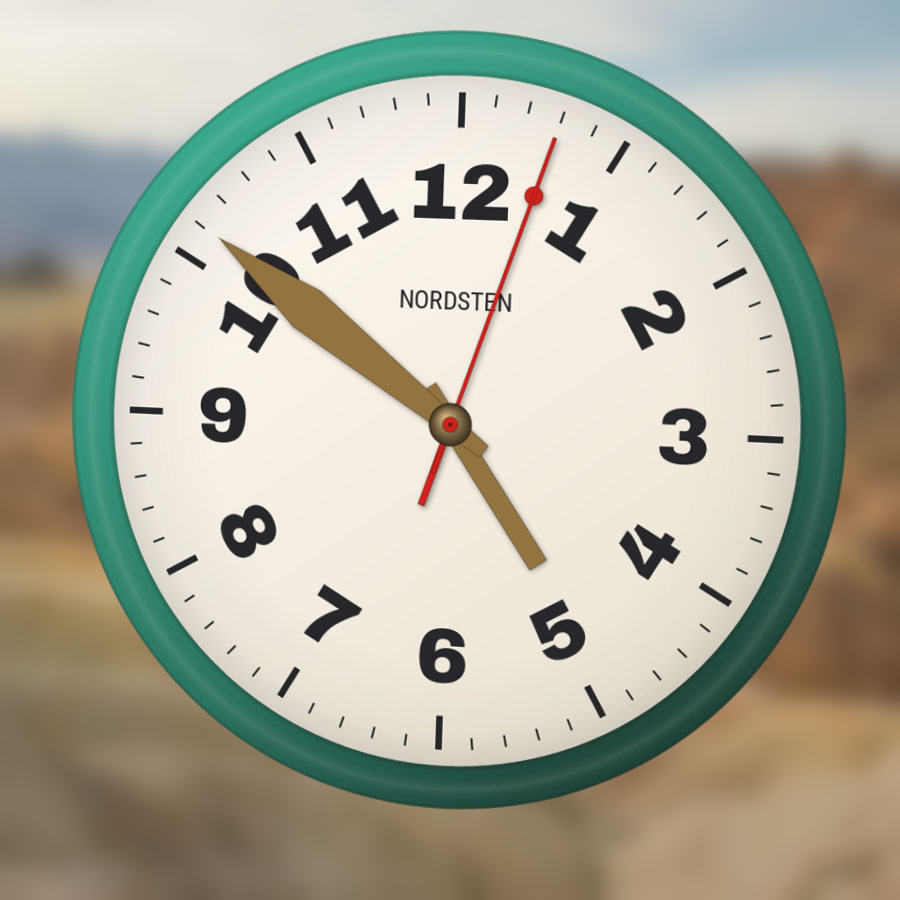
**4:51:03**
